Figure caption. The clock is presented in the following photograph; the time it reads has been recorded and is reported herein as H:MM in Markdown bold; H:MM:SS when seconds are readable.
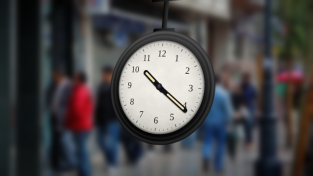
**10:21**
